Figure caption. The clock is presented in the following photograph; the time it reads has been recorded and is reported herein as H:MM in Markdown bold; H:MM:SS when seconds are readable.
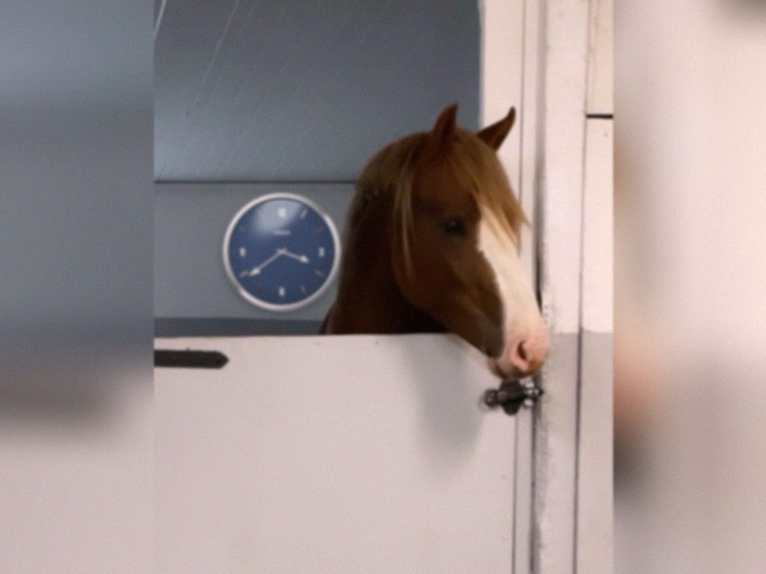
**3:39**
